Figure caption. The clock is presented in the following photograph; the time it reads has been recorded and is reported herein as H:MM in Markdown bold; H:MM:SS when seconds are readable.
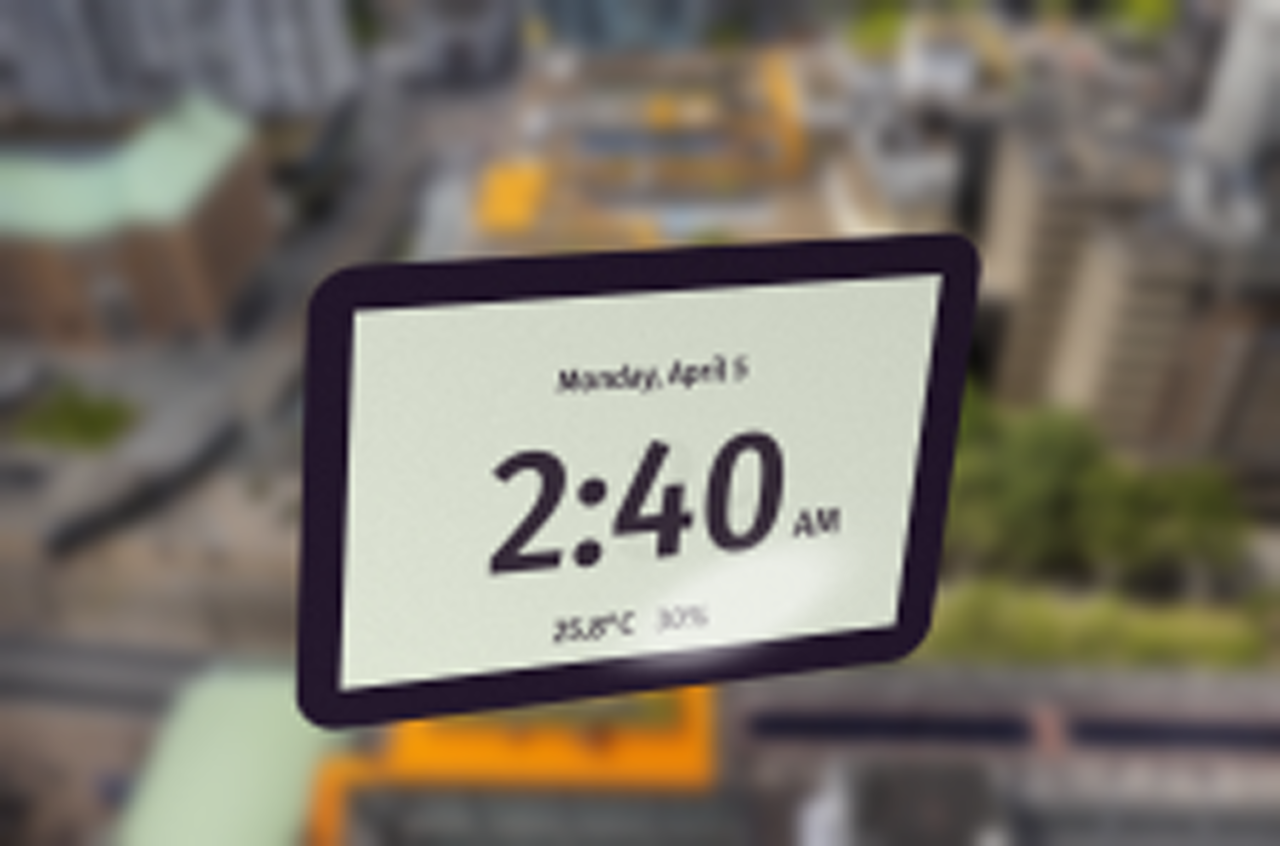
**2:40**
